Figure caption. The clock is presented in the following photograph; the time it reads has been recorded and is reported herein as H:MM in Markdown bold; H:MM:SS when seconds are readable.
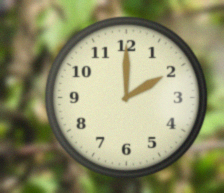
**2:00**
